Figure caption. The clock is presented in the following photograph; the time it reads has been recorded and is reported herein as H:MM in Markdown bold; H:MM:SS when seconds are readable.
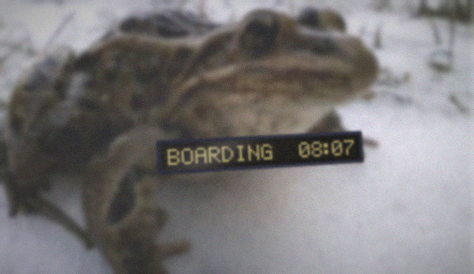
**8:07**
